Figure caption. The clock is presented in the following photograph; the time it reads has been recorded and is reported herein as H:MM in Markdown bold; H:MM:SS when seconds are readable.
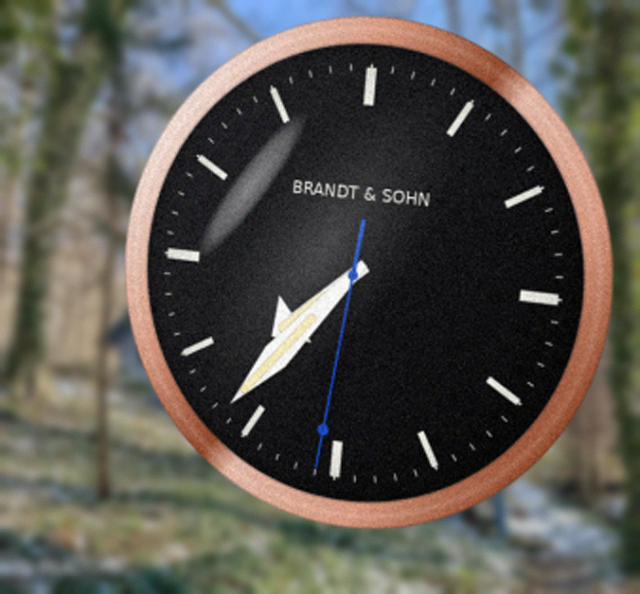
**7:36:31**
